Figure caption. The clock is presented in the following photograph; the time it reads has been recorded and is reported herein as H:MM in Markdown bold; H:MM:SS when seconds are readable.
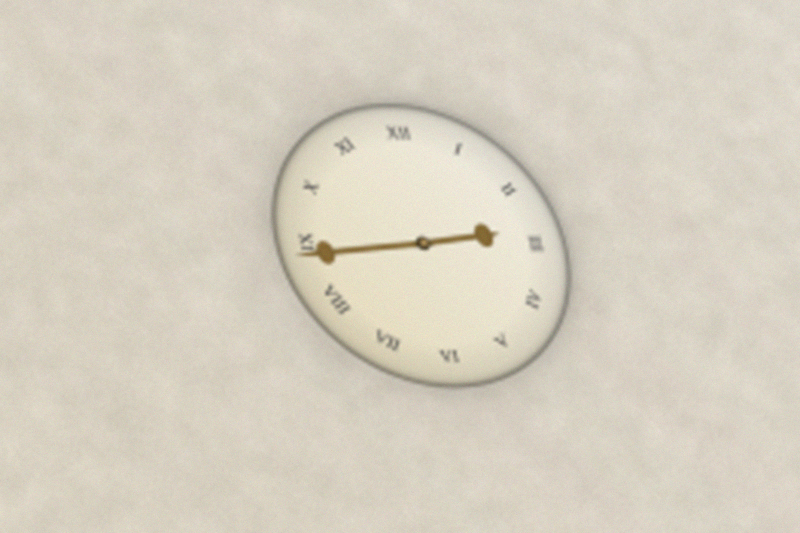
**2:44**
